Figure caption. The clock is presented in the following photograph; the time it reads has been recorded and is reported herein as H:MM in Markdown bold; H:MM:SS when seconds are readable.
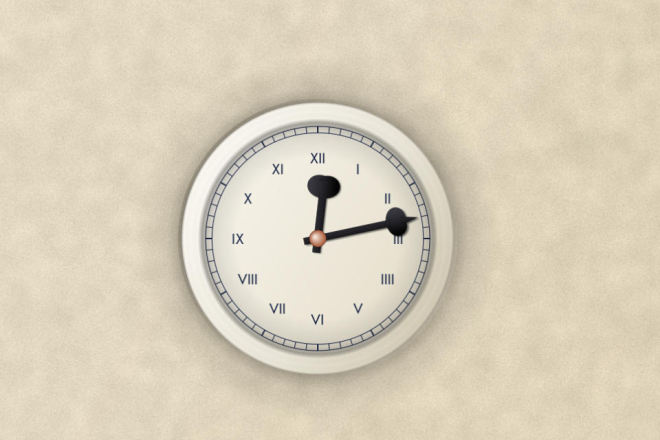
**12:13**
